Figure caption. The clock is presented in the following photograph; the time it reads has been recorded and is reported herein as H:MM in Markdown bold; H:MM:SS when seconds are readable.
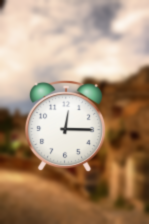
**12:15**
